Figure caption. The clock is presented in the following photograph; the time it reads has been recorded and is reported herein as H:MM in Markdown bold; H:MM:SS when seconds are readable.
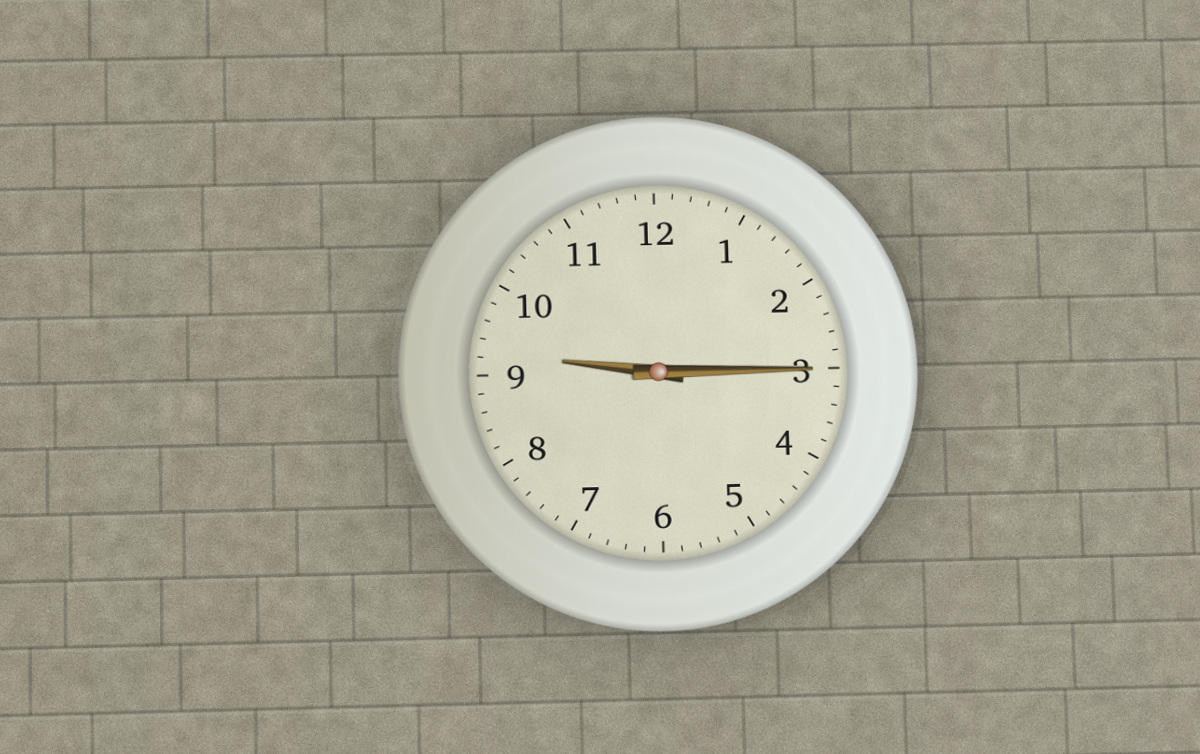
**9:15**
